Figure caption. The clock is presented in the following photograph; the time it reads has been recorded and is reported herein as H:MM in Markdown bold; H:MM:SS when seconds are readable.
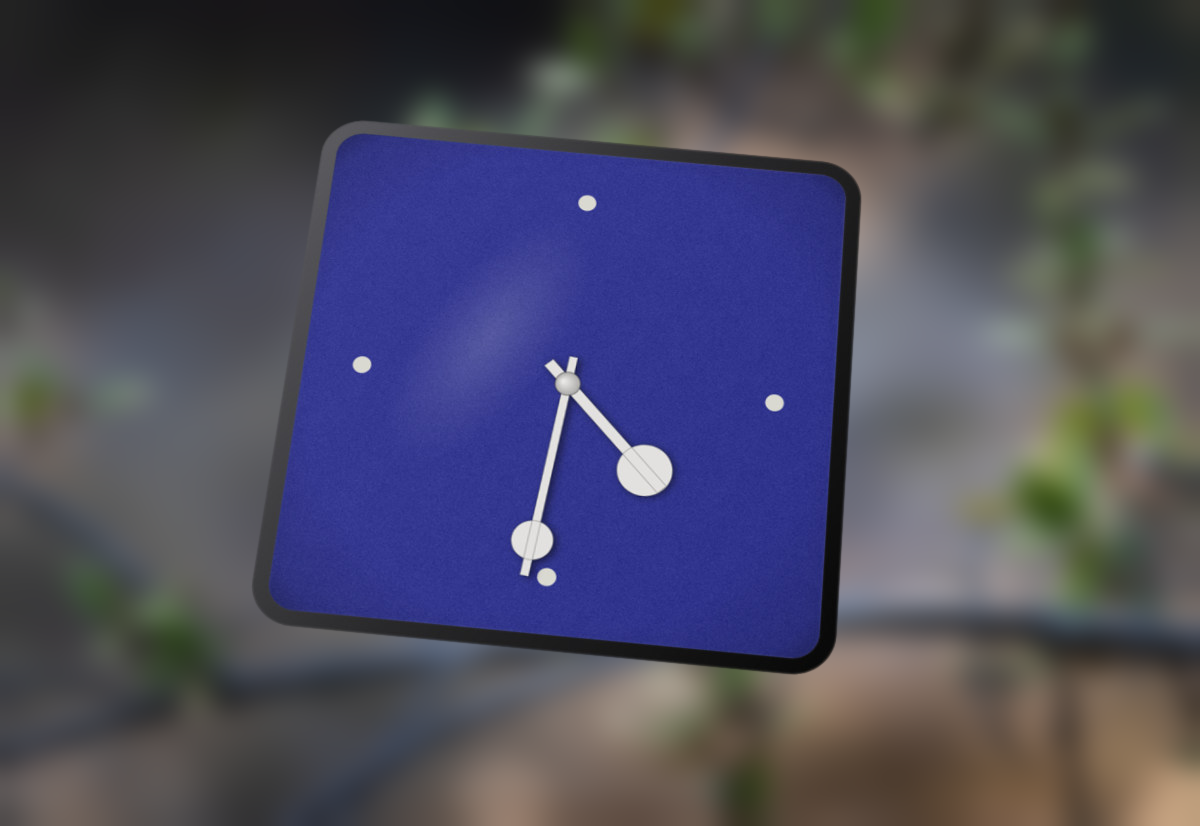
**4:31**
